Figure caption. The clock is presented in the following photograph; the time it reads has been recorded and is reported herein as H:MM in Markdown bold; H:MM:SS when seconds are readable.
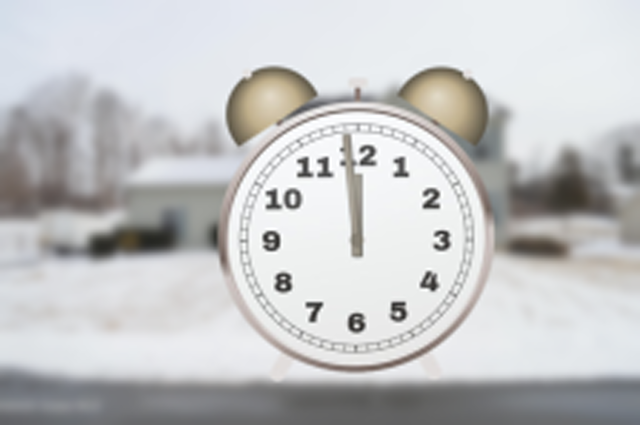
**11:59**
